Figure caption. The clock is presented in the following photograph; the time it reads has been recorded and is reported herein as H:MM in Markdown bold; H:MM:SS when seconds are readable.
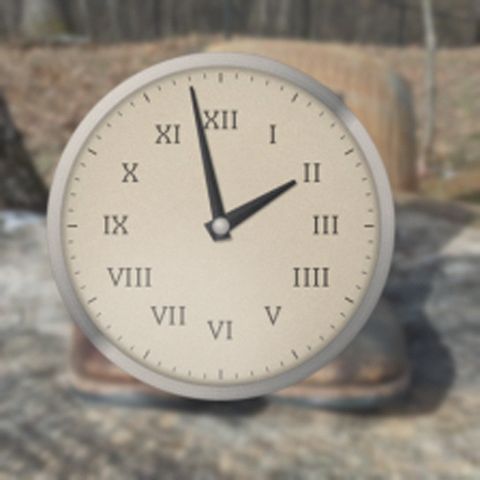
**1:58**
